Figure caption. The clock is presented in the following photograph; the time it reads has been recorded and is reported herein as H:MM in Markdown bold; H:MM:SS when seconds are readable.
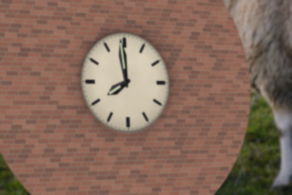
**7:59**
